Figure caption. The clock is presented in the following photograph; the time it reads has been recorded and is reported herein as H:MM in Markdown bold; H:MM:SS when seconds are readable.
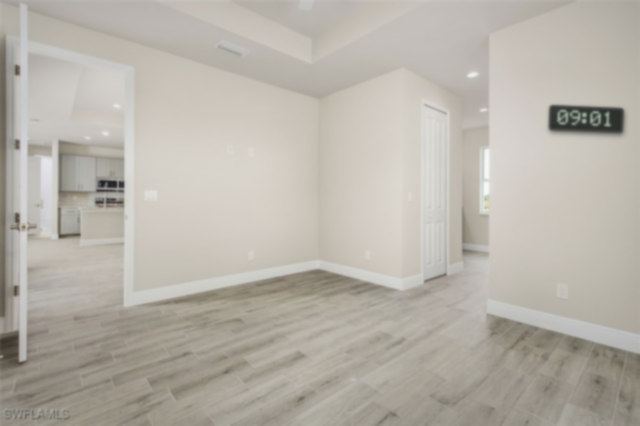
**9:01**
